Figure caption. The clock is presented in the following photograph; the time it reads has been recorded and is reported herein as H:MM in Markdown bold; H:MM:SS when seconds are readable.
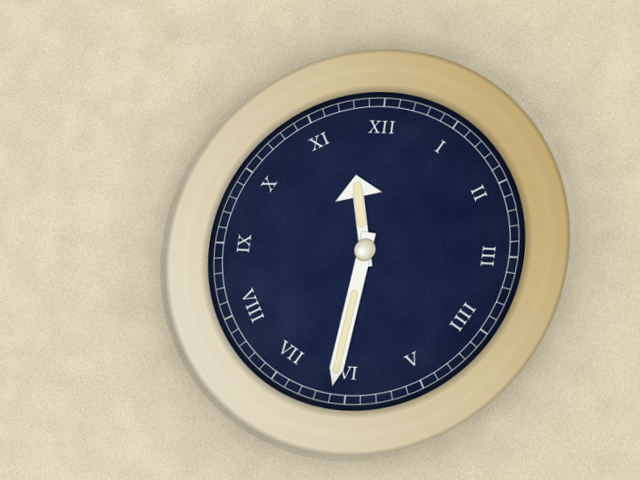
**11:31**
